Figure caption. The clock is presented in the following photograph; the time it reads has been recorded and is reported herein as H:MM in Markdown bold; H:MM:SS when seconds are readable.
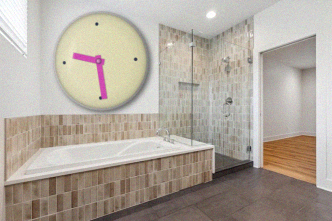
**9:29**
